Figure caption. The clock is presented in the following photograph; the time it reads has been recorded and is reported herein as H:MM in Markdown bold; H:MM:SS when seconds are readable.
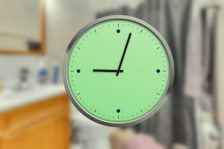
**9:03**
